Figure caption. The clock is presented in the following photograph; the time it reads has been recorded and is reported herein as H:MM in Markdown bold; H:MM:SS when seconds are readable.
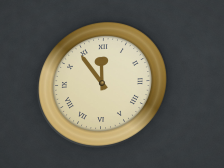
**11:54**
